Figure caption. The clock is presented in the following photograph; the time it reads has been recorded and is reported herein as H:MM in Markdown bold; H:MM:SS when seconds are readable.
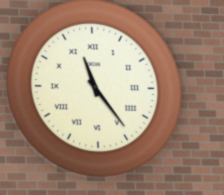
**11:24**
